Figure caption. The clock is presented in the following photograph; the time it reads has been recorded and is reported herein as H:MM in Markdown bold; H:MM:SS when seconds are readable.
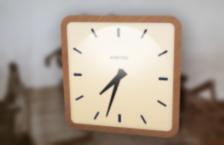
**7:33**
